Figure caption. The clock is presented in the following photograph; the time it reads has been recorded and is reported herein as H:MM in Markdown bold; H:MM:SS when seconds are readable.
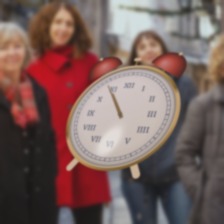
**10:54**
